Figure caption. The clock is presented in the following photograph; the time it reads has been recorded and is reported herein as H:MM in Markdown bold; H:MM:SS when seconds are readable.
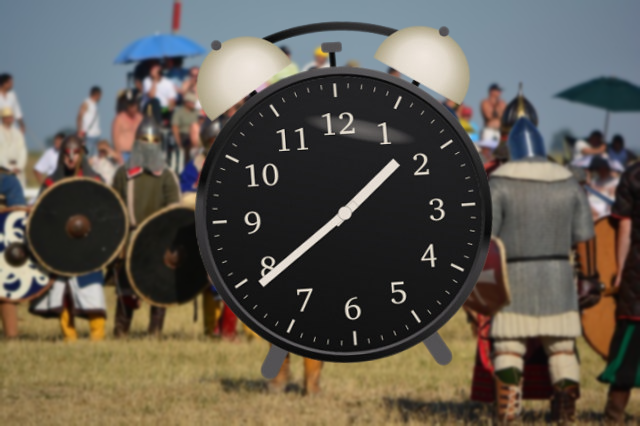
**1:39**
